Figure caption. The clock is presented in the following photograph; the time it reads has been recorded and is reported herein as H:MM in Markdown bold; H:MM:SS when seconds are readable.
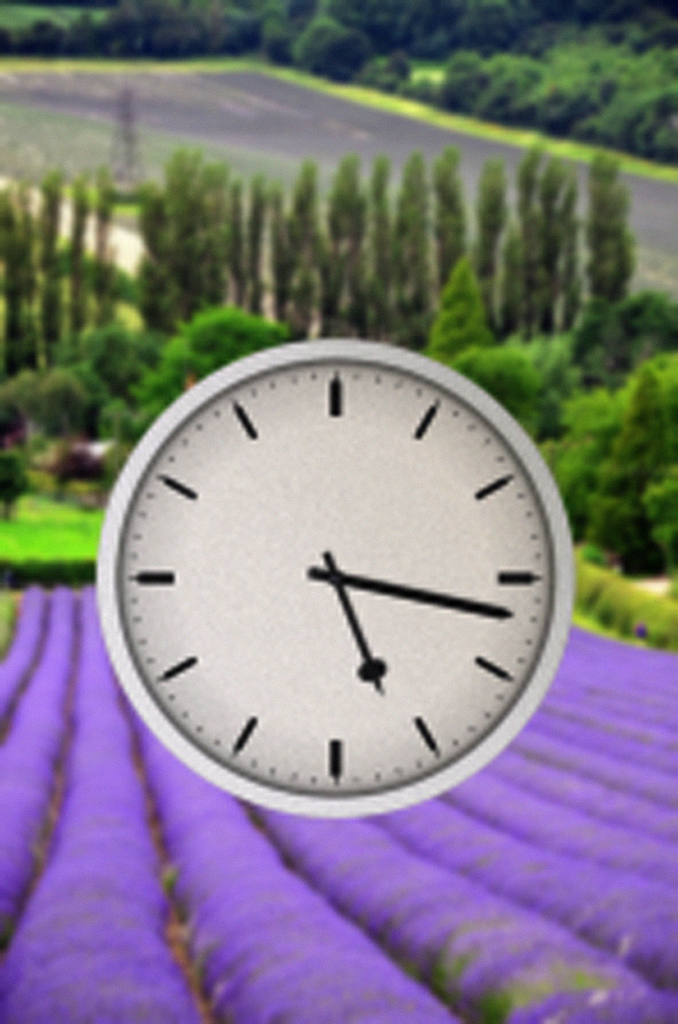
**5:17**
